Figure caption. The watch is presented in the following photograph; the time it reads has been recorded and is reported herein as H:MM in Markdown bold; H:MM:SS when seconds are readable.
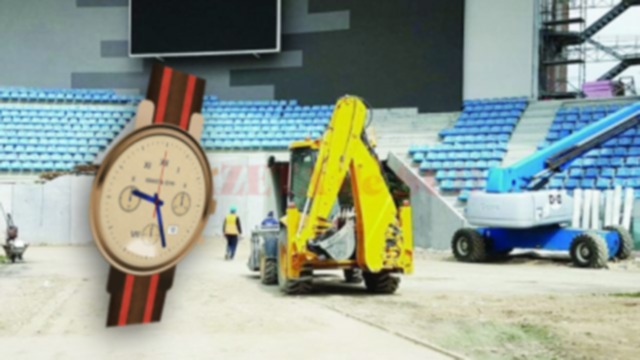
**9:26**
